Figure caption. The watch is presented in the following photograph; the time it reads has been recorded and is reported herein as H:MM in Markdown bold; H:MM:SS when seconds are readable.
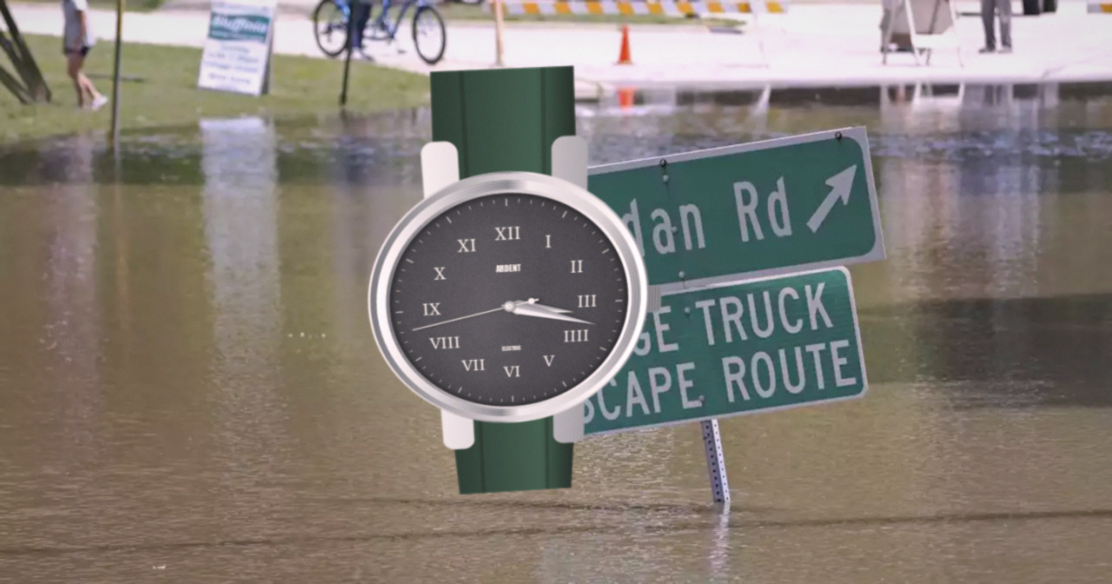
**3:17:43**
